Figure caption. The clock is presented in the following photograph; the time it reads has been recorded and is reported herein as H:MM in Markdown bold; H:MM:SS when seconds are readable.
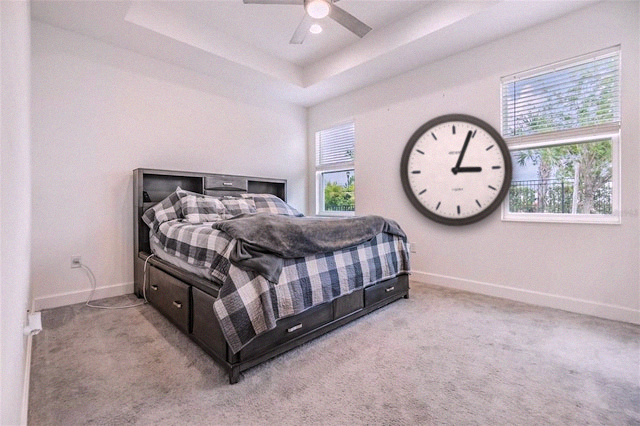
**3:04**
